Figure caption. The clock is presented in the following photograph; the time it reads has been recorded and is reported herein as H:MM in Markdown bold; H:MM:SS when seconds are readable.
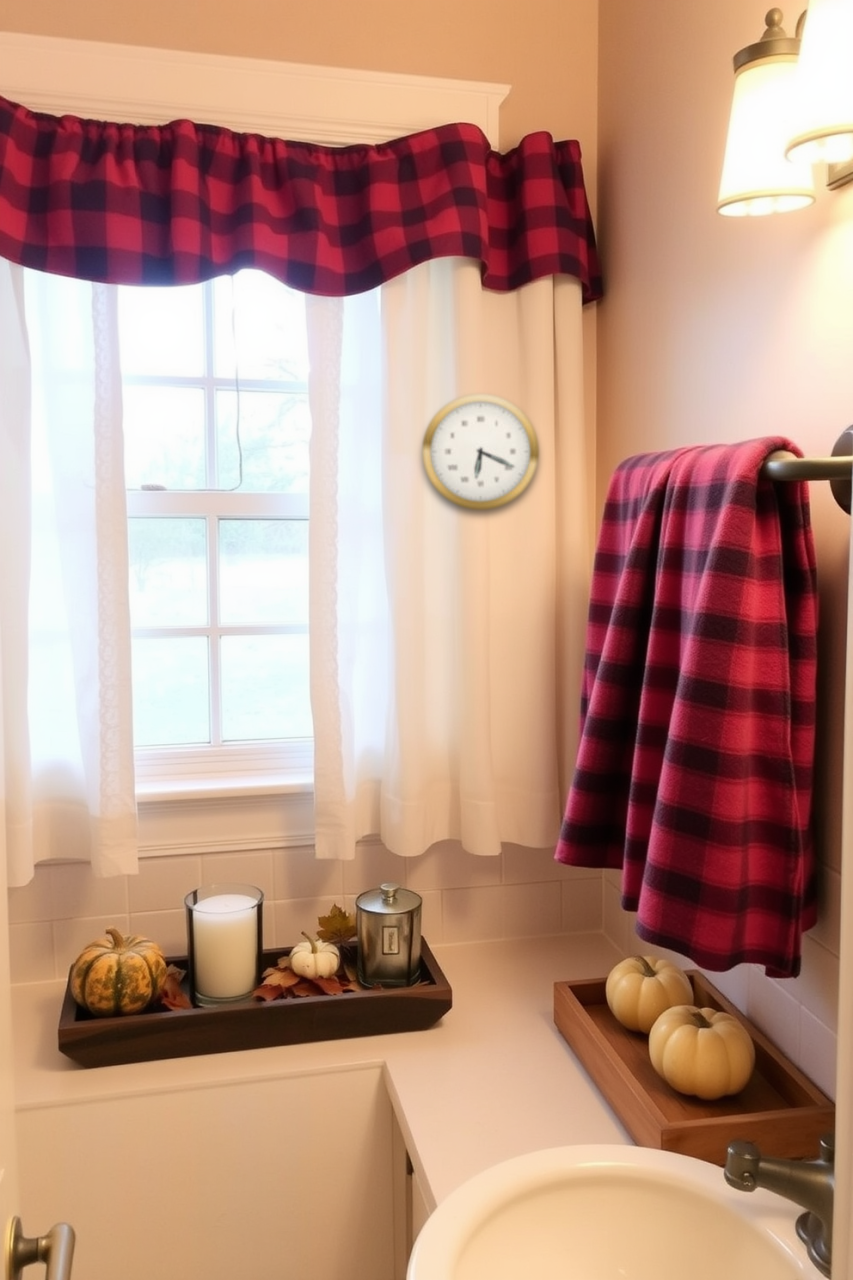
**6:19**
